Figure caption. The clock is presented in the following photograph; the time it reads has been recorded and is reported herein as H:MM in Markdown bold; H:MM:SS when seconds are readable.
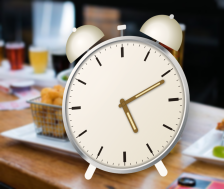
**5:11**
